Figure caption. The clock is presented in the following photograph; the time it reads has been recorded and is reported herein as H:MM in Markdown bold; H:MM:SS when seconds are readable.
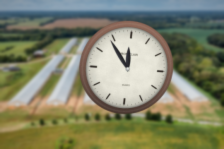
**11:54**
